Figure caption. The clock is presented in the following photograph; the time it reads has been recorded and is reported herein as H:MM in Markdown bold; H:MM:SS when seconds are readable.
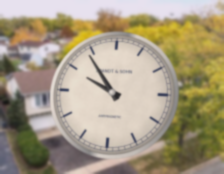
**9:54**
